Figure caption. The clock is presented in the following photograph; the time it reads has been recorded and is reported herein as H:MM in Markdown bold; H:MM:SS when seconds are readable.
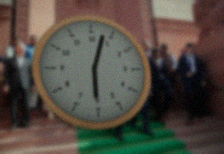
**6:03**
